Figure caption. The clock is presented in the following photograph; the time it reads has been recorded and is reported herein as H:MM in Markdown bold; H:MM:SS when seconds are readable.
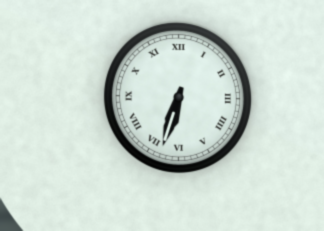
**6:33**
